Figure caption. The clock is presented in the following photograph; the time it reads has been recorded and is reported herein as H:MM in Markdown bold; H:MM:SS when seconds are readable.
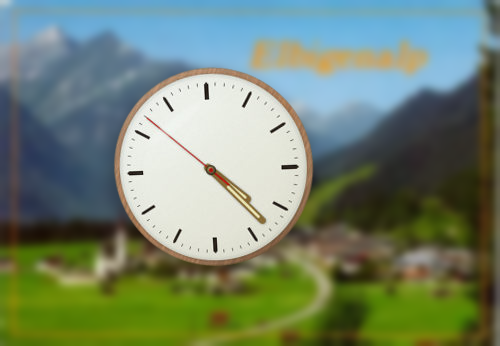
**4:22:52**
